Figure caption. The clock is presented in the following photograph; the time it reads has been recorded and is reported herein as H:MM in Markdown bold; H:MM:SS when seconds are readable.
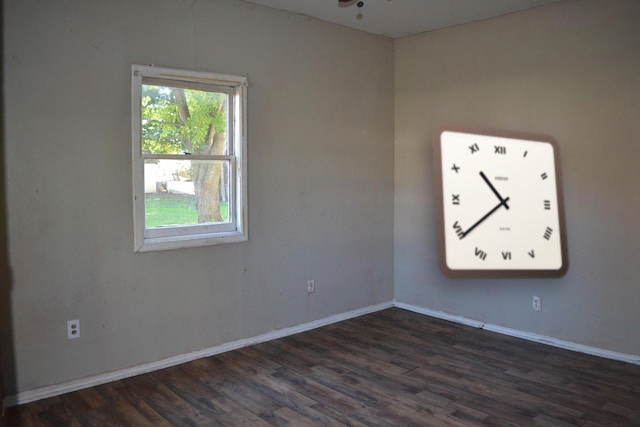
**10:39**
